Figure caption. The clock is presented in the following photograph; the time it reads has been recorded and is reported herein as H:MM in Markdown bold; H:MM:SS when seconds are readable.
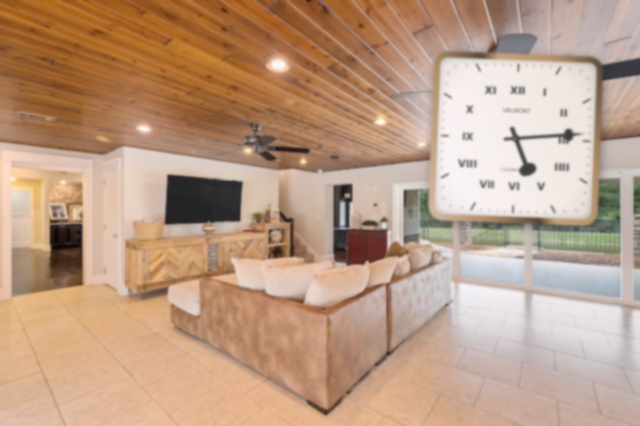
**5:14**
